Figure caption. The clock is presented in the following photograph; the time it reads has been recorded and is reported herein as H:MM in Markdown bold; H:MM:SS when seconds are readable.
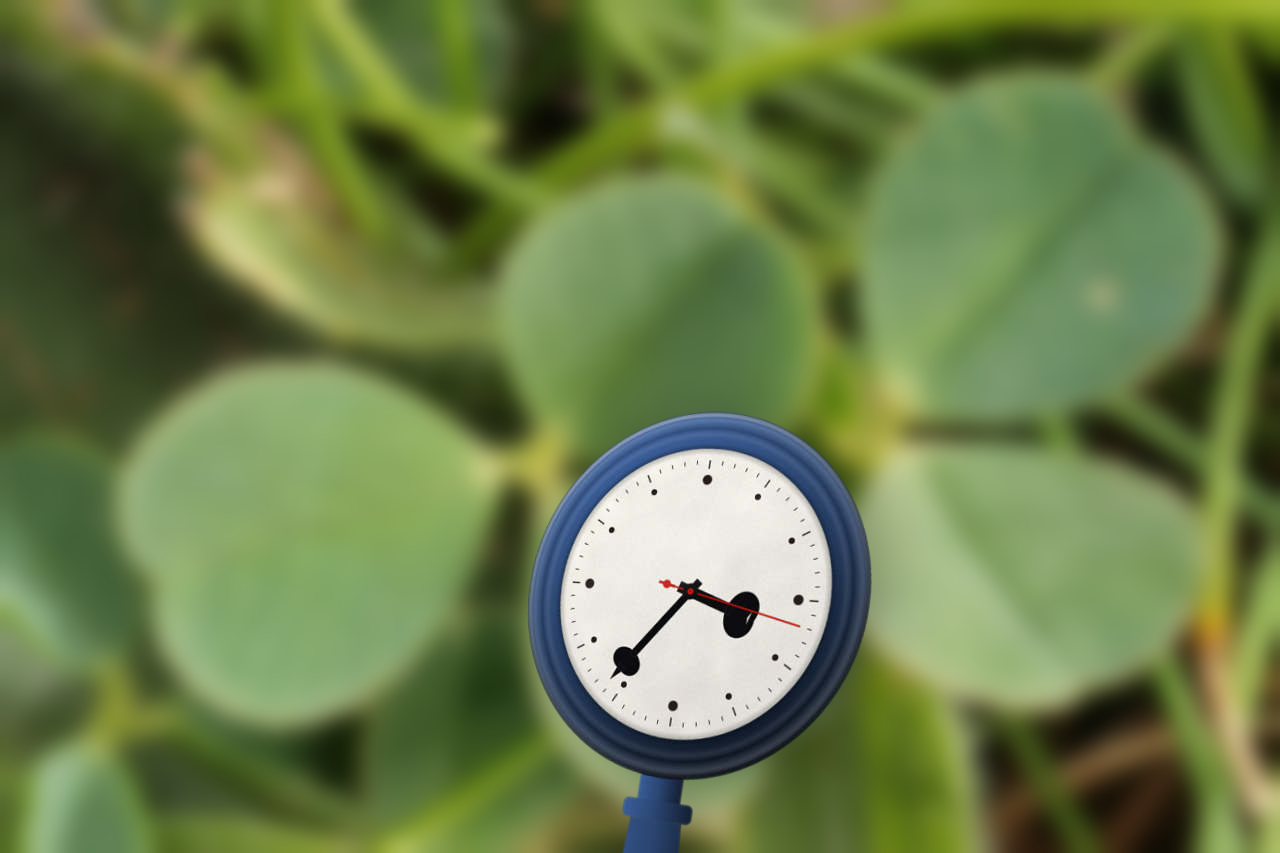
**3:36:17**
